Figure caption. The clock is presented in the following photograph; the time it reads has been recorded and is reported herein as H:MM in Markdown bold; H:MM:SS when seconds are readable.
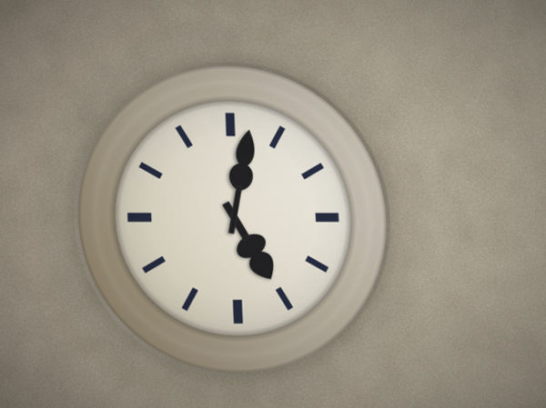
**5:02**
